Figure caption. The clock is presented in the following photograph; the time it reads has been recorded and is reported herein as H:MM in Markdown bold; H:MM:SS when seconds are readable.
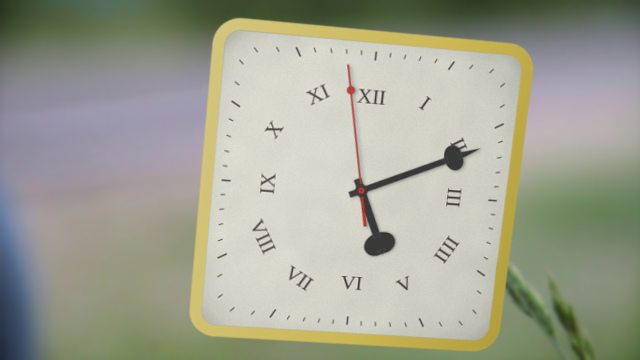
**5:10:58**
